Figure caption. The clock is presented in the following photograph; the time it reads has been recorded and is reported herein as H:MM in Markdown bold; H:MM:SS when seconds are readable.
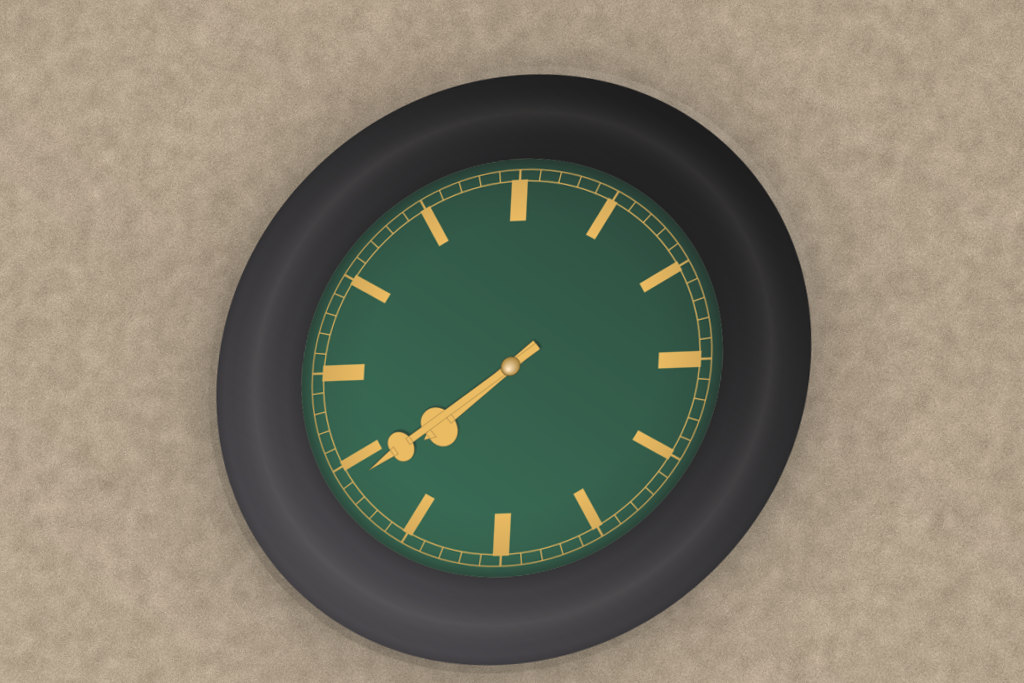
**7:39**
